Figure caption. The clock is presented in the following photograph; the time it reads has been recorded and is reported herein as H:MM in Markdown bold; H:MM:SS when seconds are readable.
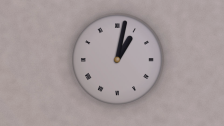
**1:02**
